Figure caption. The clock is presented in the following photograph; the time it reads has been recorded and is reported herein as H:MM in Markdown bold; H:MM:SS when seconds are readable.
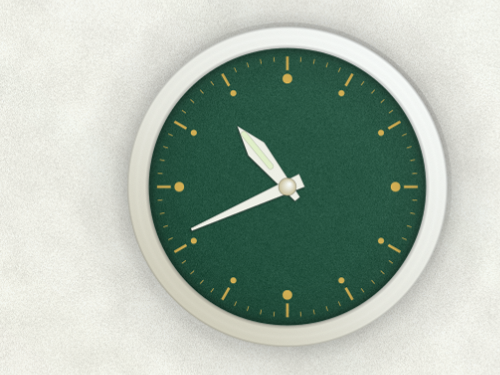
**10:41**
